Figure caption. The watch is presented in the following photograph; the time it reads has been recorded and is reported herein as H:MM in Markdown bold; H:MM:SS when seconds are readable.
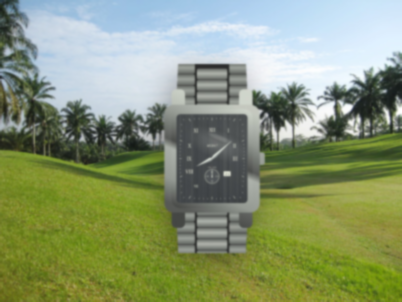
**8:08**
